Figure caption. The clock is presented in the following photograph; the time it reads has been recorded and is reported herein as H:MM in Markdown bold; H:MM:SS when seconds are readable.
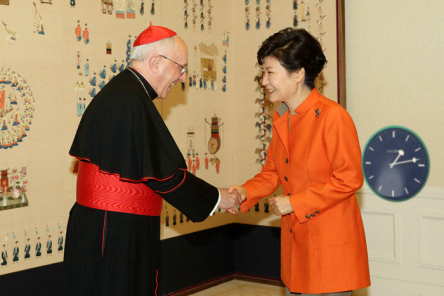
**1:13**
